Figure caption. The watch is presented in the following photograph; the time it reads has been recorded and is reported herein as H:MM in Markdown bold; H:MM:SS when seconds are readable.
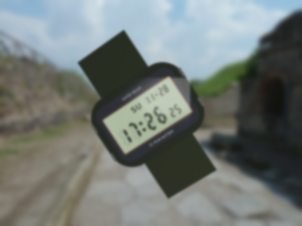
**17:26**
